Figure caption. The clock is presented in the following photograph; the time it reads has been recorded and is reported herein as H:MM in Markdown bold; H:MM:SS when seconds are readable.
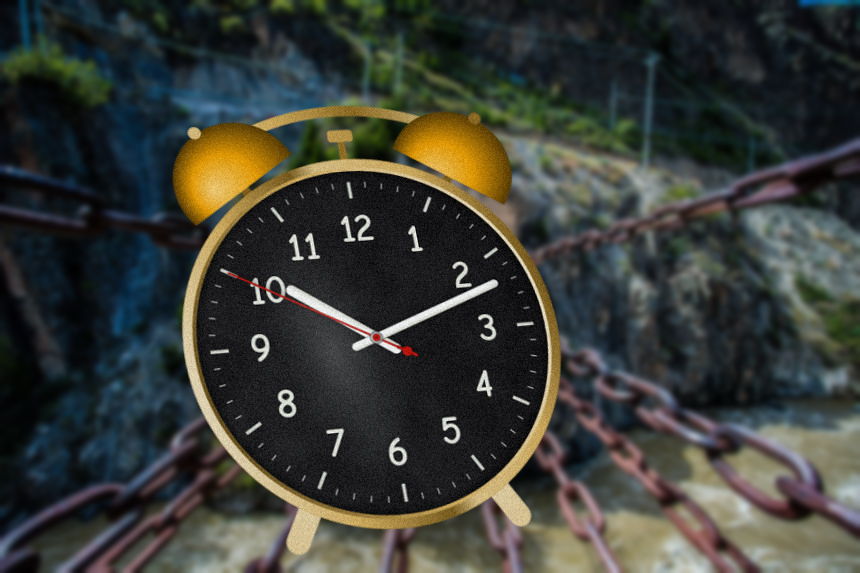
**10:11:50**
